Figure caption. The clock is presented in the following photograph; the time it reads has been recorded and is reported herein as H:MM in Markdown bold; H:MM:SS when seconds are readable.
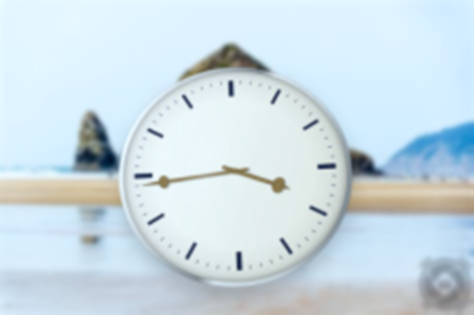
**3:44**
